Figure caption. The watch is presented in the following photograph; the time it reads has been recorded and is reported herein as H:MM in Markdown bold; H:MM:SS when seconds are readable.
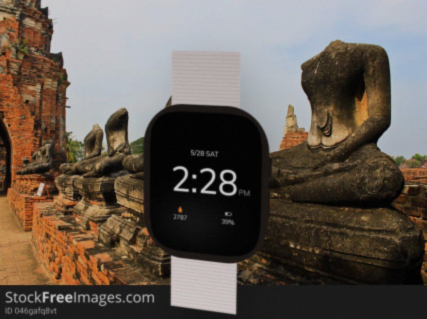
**2:28**
